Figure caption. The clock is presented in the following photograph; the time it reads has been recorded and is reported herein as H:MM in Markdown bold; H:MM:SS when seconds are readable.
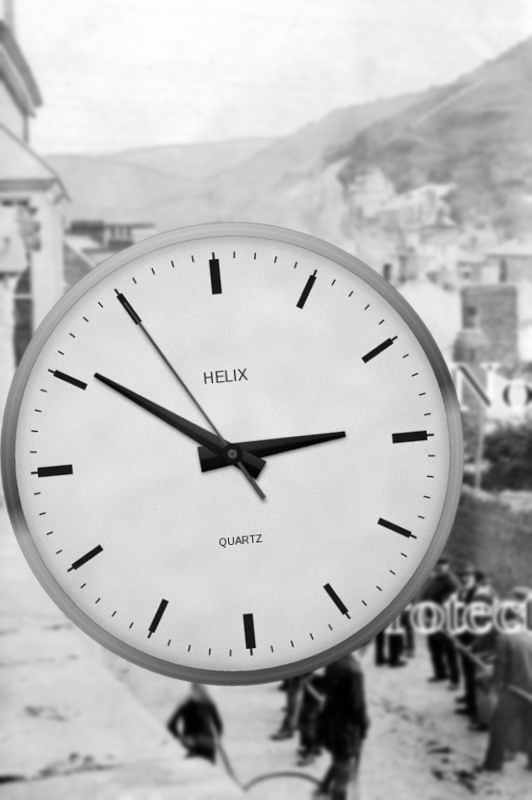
**2:50:55**
